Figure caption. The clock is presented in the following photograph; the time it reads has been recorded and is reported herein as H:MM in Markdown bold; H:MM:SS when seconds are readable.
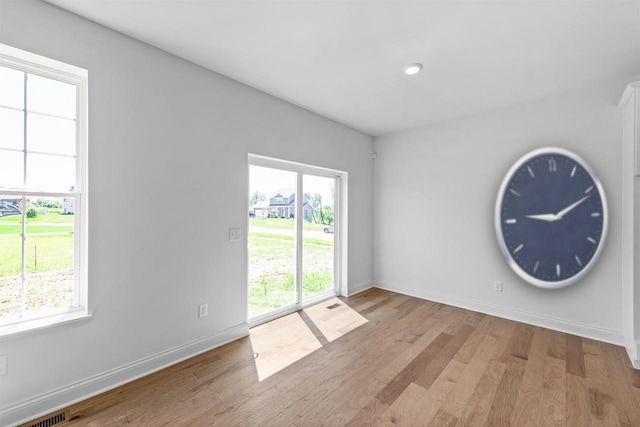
**9:11**
